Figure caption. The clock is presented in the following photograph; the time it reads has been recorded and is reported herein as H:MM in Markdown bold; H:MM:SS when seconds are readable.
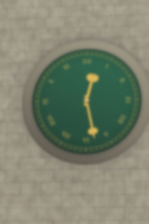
**12:28**
